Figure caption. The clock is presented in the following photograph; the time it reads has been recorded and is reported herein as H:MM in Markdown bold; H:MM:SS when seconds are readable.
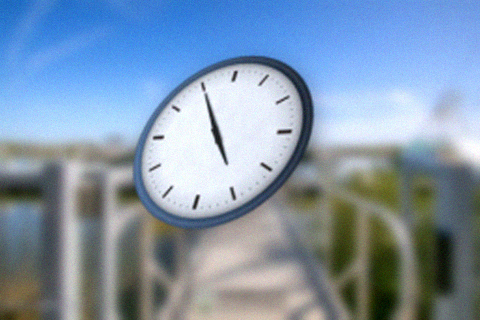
**4:55**
